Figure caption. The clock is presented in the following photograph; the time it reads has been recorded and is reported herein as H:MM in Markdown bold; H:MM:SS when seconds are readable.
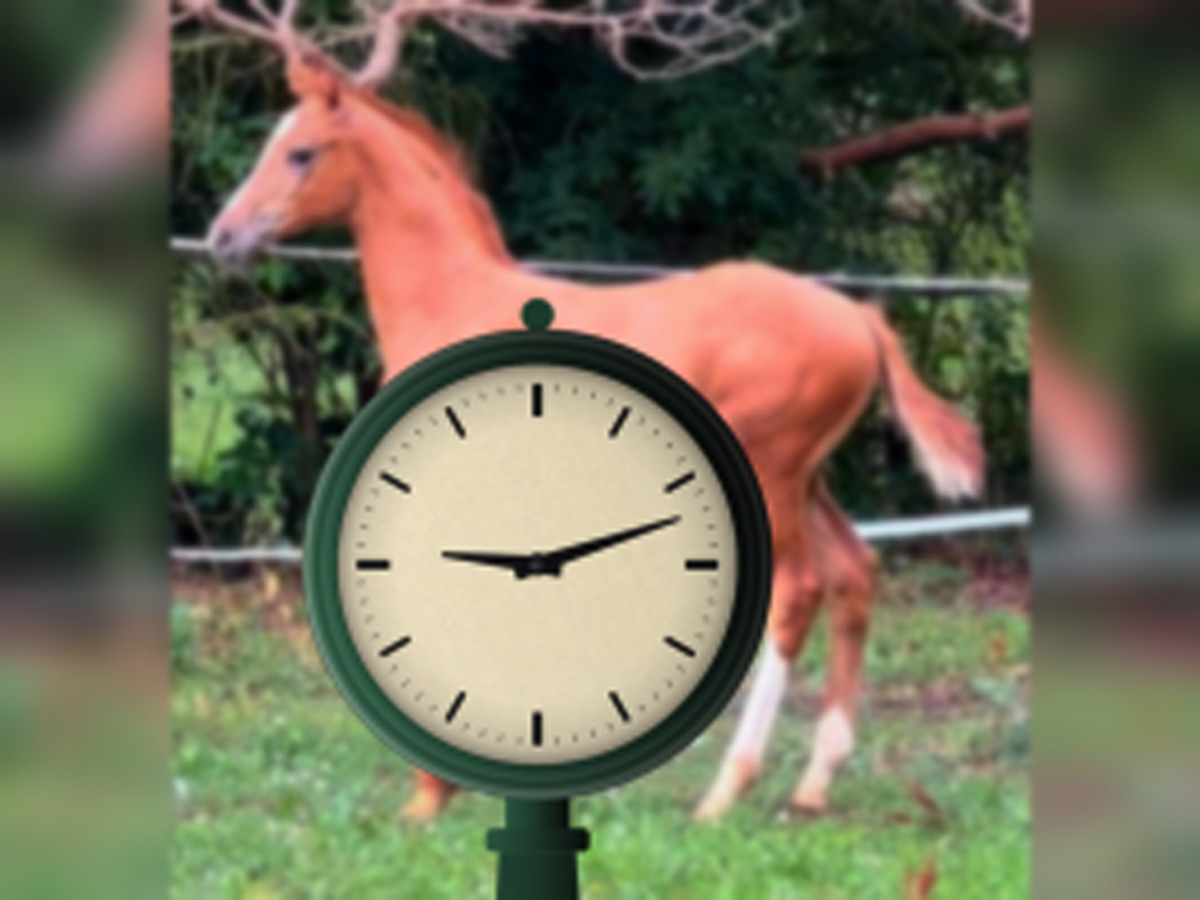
**9:12**
